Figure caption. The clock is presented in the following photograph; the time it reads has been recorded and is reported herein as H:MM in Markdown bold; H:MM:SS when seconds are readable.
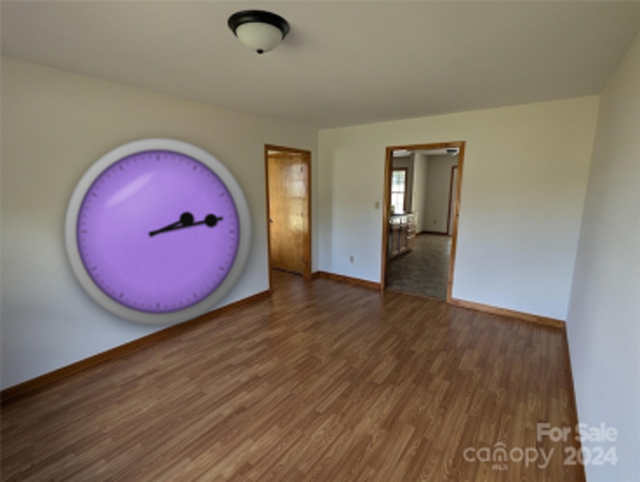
**2:13**
